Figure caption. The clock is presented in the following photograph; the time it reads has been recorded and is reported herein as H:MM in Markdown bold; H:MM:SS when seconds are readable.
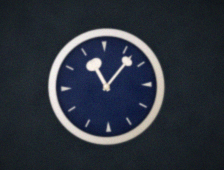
**11:07**
